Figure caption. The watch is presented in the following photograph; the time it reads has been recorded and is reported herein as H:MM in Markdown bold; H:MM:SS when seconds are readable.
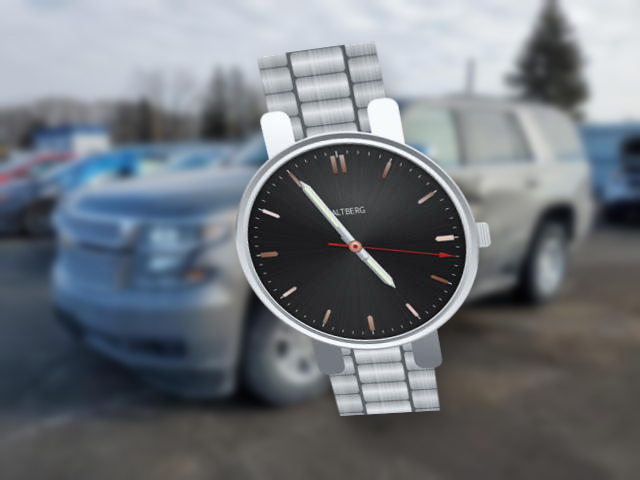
**4:55:17**
